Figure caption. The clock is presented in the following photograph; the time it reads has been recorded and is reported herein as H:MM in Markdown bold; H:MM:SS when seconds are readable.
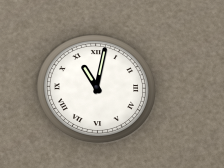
**11:02**
